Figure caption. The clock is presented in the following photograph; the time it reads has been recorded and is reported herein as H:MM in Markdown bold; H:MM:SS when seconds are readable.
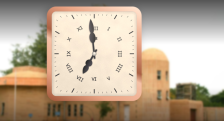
**6:59**
